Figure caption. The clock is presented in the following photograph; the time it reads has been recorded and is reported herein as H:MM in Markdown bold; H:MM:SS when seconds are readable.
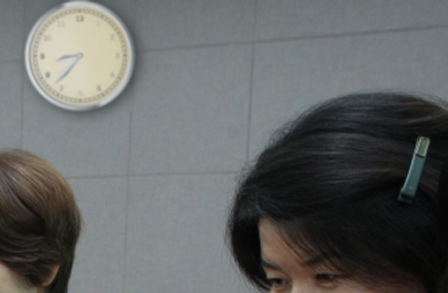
**8:37**
